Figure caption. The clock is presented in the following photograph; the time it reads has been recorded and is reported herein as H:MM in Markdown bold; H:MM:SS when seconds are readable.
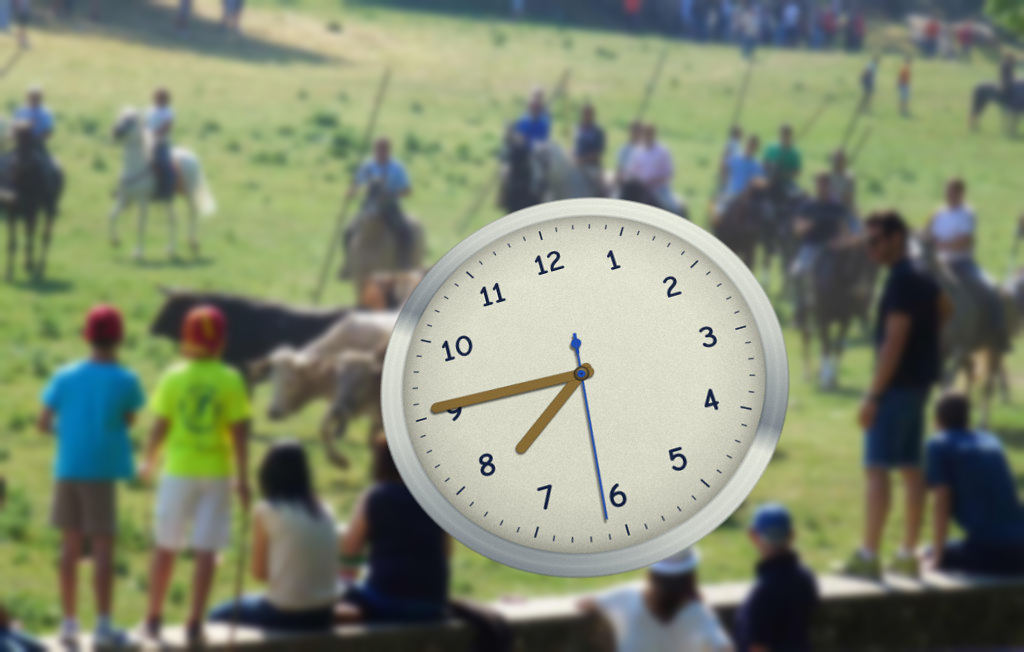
**7:45:31**
